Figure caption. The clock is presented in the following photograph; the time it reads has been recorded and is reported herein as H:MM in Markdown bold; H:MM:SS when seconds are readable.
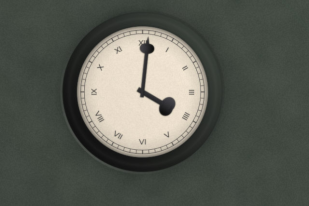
**4:01**
